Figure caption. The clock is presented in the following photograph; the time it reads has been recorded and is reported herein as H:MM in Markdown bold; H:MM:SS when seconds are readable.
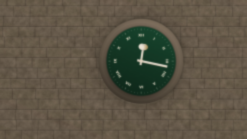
**12:17**
